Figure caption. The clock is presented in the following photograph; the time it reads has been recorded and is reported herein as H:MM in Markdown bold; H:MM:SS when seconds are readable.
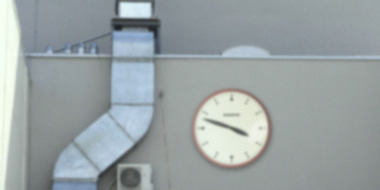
**3:48**
